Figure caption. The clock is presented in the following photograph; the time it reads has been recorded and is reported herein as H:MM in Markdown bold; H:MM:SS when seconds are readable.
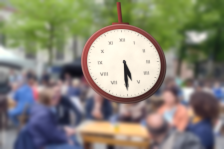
**5:30**
